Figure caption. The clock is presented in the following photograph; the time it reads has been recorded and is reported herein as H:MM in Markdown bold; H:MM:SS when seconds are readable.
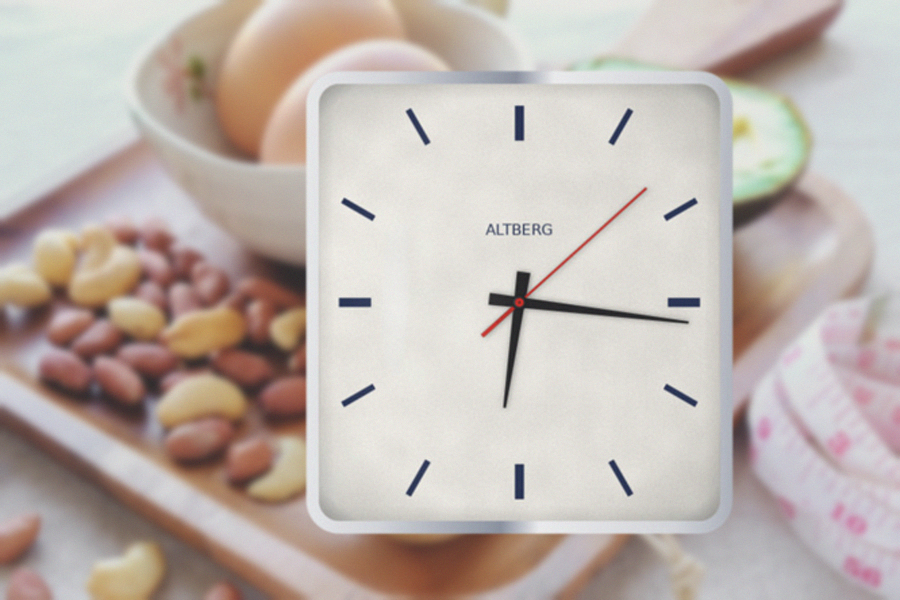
**6:16:08**
